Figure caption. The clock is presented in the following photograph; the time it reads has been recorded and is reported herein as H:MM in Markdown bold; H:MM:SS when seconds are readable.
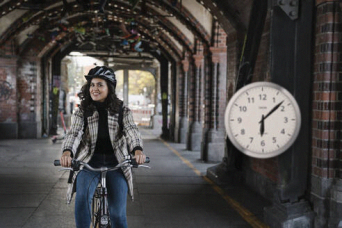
**6:08**
